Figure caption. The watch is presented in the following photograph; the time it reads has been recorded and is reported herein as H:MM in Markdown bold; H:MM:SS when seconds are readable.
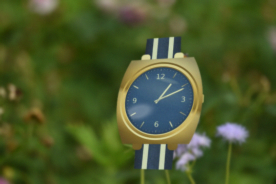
**1:11**
